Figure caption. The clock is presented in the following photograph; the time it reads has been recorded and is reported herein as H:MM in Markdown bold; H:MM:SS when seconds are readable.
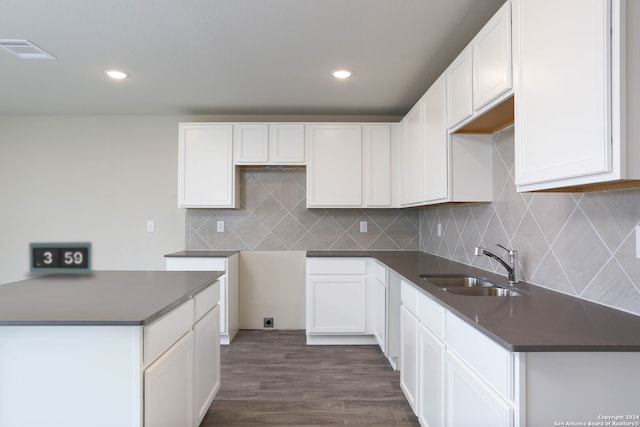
**3:59**
